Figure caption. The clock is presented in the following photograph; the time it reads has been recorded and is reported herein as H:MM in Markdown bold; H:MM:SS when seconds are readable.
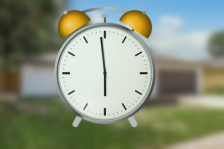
**5:59**
